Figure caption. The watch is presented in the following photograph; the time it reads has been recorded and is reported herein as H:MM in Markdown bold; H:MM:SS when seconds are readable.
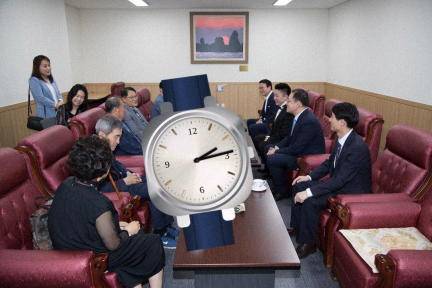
**2:14**
